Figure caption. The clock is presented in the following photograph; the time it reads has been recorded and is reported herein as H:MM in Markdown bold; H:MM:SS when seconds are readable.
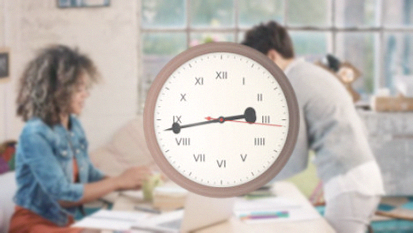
**2:43:16**
